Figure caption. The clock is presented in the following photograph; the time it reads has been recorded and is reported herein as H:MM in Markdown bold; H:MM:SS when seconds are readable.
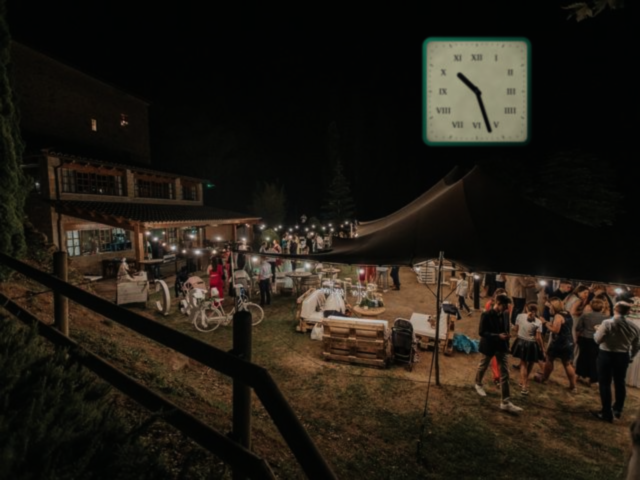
**10:27**
